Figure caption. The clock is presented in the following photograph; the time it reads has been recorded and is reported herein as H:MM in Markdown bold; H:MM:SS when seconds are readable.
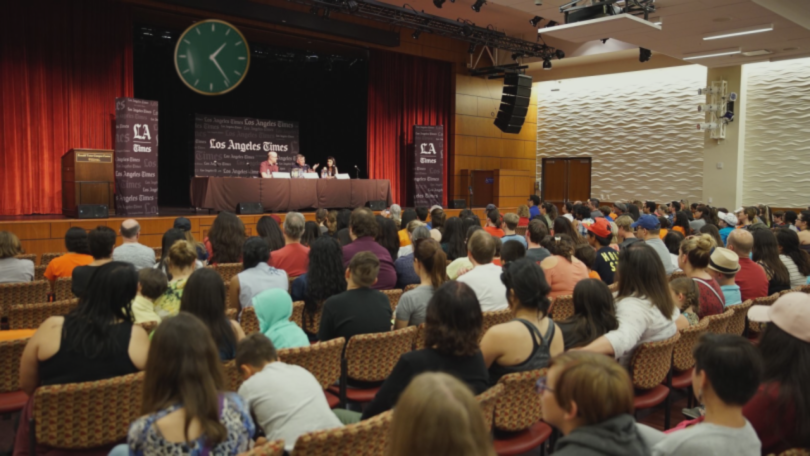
**1:24**
